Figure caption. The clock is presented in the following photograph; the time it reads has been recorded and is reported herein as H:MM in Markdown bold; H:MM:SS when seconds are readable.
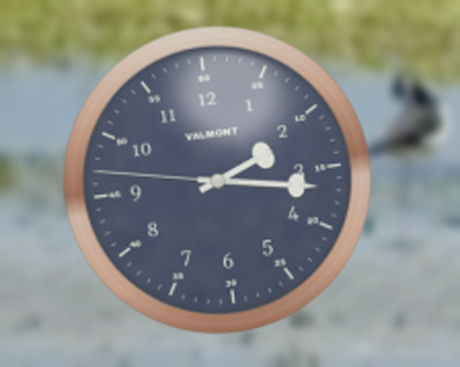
**2:16:47**
